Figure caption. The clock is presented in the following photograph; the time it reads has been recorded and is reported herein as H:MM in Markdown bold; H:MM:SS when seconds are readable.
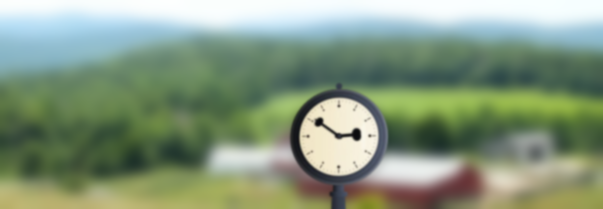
**2:51**
